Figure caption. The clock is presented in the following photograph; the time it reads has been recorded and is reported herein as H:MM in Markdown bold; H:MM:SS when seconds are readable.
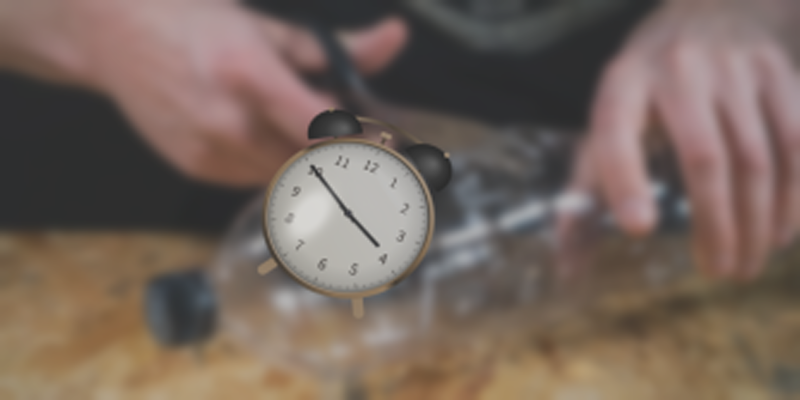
**3:50**
